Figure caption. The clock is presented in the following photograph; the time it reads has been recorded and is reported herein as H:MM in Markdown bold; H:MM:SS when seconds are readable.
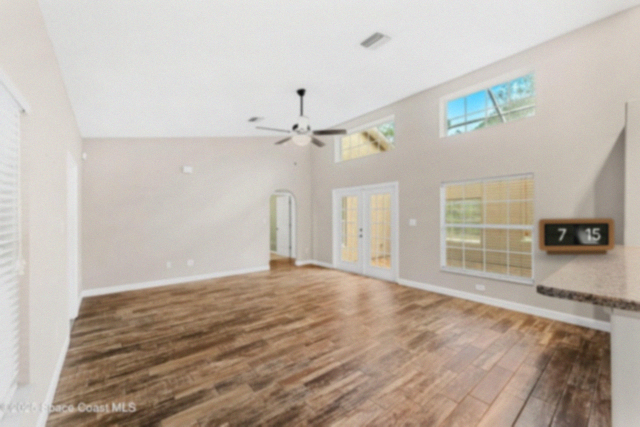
**7:15**
